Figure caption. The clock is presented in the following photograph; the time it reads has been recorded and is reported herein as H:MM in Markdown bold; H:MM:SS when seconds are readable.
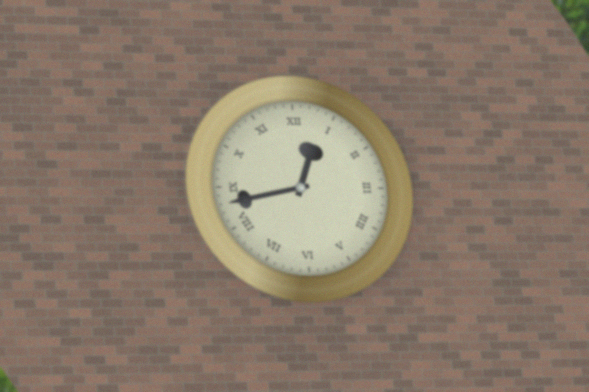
**12:43**
